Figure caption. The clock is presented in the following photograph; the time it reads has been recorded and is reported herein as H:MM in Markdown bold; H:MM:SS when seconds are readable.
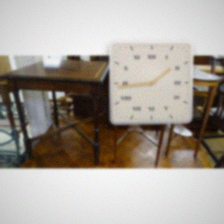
**1:44**
